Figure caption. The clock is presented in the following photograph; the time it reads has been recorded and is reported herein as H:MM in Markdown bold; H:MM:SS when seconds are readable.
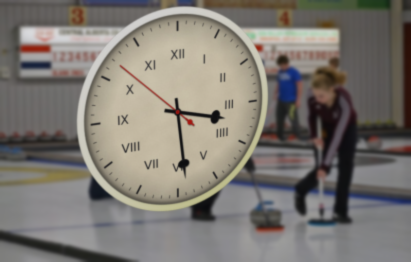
**3:28:52**
